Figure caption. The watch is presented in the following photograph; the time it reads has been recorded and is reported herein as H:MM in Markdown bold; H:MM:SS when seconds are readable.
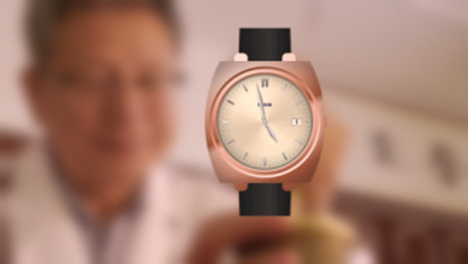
**4:58**
